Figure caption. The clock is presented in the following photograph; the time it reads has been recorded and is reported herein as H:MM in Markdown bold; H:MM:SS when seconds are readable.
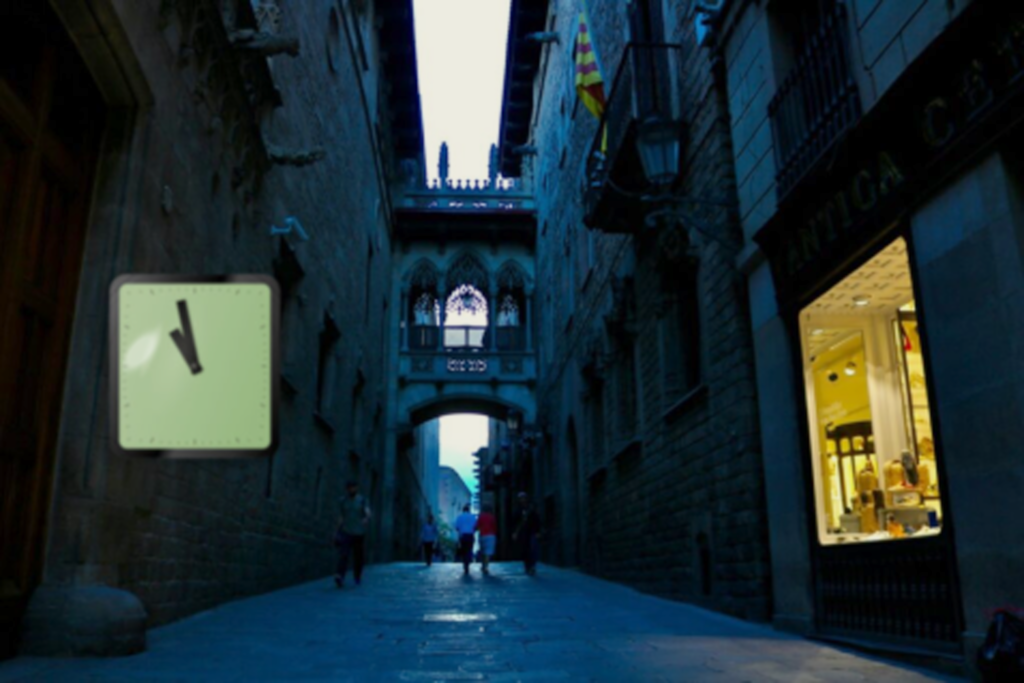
**10:58**
